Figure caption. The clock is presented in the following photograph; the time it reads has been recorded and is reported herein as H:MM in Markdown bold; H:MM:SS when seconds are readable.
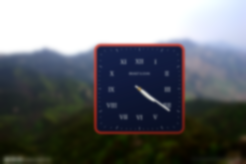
**4:21**
